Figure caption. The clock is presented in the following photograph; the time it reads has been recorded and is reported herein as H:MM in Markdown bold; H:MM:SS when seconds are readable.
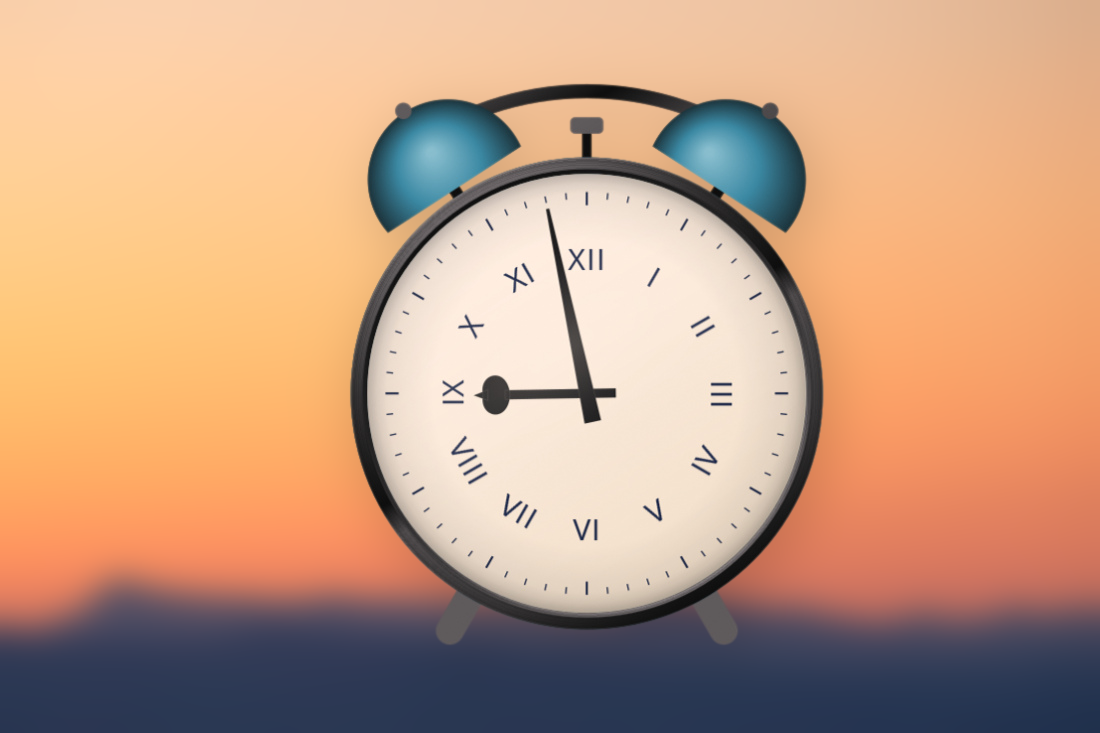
**8:58**
